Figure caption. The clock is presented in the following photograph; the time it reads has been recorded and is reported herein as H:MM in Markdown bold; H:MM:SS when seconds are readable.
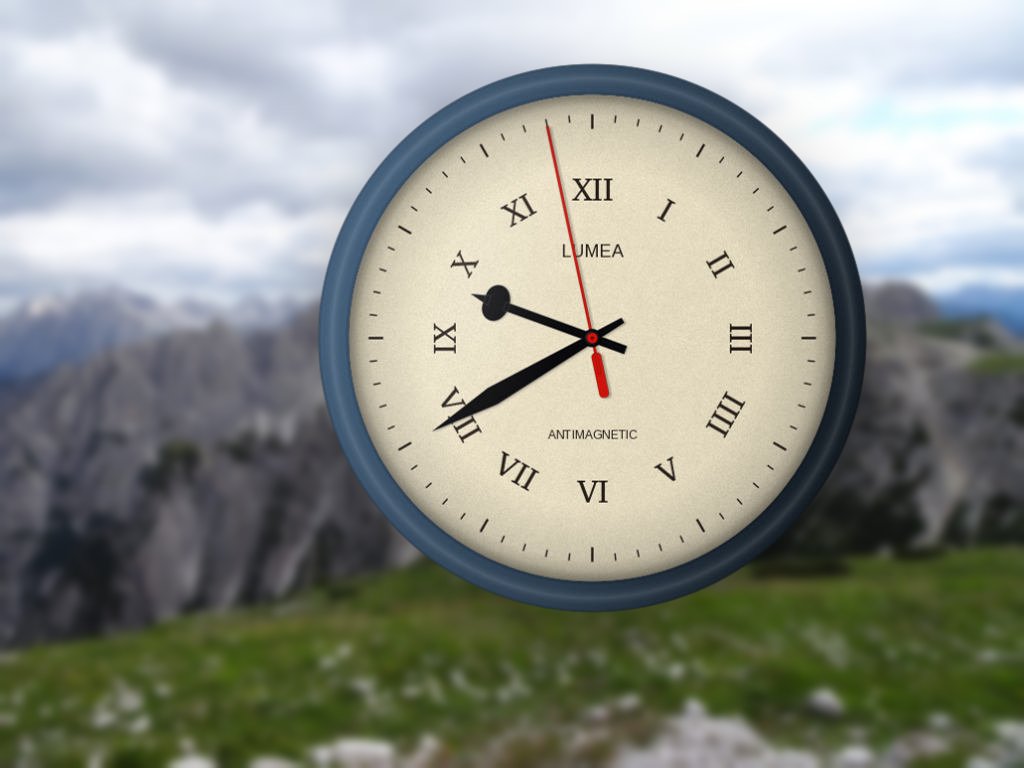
**9:39:58**
